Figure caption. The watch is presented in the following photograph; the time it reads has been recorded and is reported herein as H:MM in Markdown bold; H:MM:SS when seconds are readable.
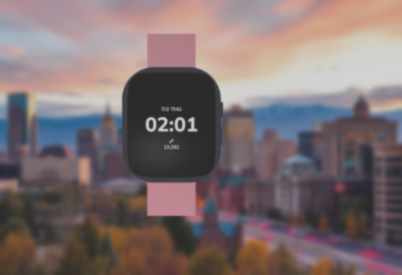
**2:01**
